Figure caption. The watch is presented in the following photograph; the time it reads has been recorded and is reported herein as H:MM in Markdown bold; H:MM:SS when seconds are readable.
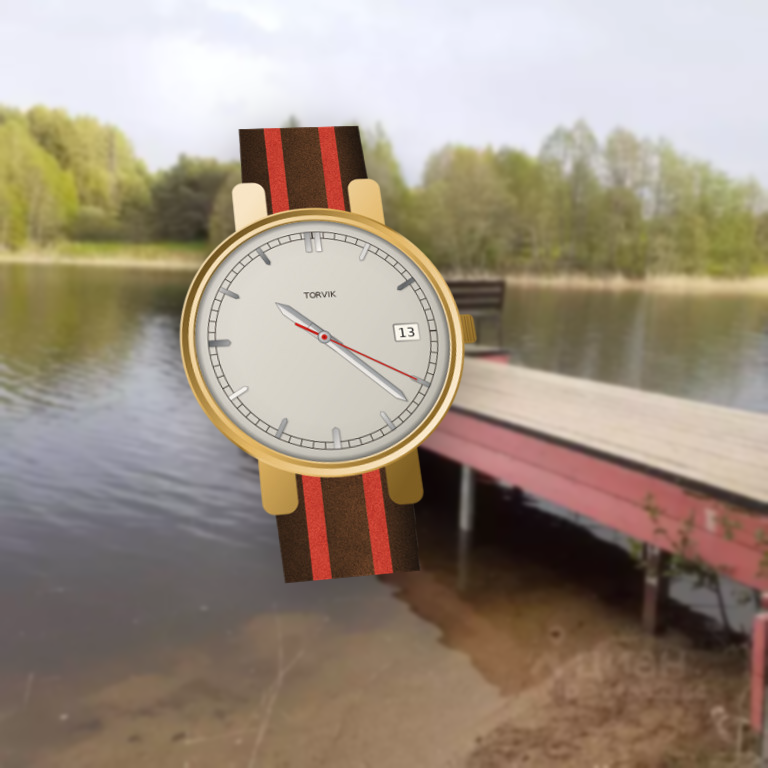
**10:22:20**
